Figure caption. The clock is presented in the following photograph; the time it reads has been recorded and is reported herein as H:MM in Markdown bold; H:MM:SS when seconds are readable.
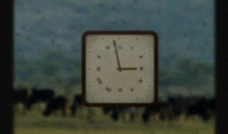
**2:58**
